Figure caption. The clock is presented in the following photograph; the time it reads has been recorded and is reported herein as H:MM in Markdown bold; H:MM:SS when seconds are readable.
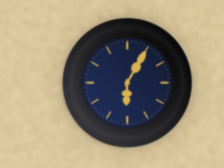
**6:05**
